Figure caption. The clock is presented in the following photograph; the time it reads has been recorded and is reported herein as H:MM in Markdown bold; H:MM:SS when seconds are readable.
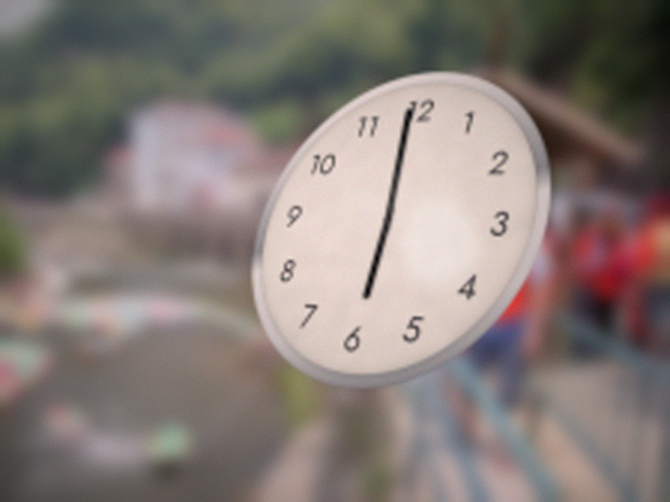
**5:59**
